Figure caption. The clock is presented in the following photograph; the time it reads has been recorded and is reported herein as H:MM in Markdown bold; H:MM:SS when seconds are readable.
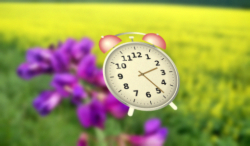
**2:24**
